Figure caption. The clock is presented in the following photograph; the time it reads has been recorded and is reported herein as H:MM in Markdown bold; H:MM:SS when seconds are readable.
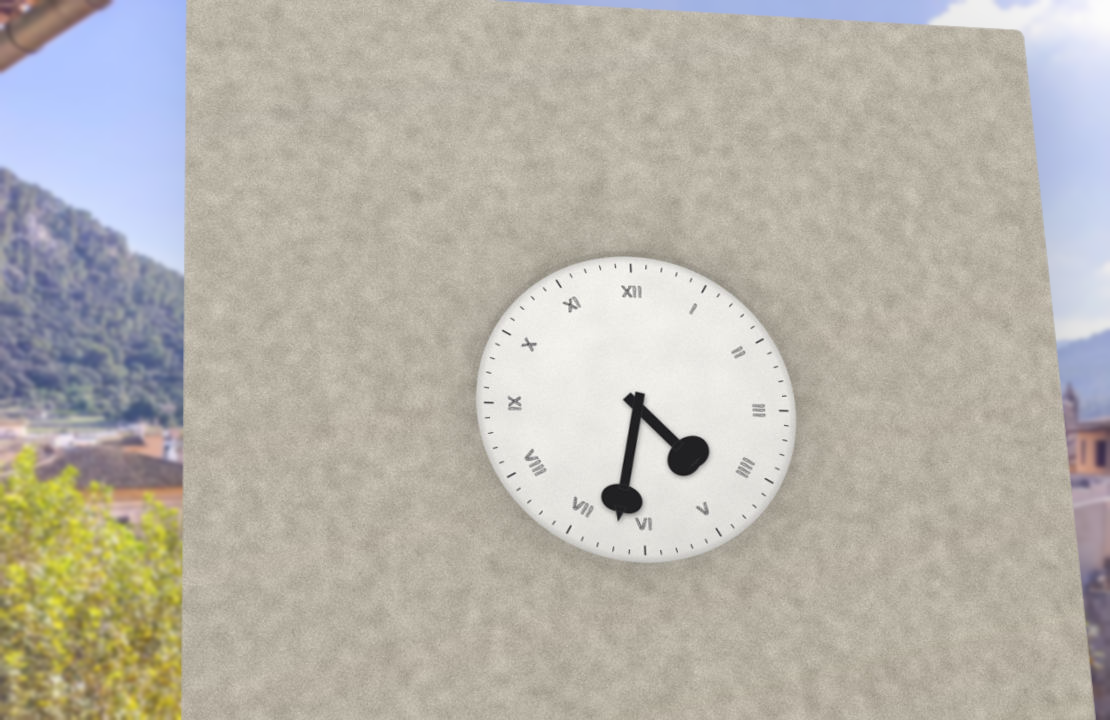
**4:32**
